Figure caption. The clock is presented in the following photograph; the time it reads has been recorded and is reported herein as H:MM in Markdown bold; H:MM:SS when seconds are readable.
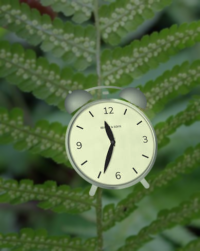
**11:34**
